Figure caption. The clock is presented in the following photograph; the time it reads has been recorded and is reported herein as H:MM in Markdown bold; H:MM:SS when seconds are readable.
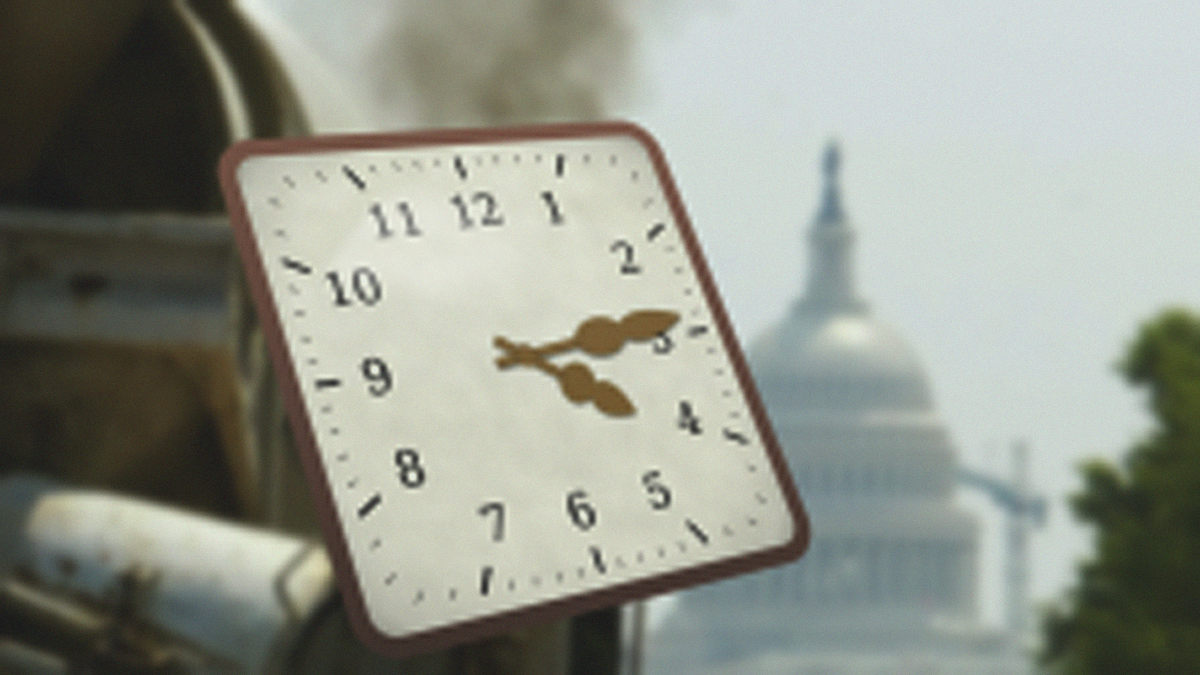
**4:14**
